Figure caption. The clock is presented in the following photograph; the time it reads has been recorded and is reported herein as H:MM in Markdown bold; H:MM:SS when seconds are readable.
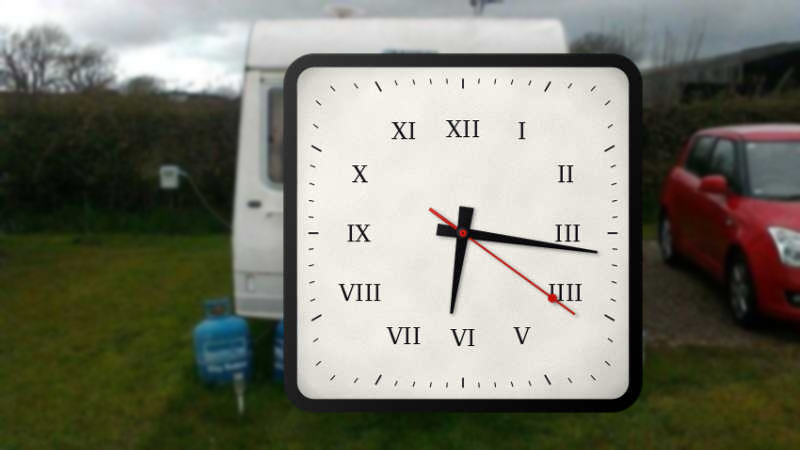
**6:16:21**
